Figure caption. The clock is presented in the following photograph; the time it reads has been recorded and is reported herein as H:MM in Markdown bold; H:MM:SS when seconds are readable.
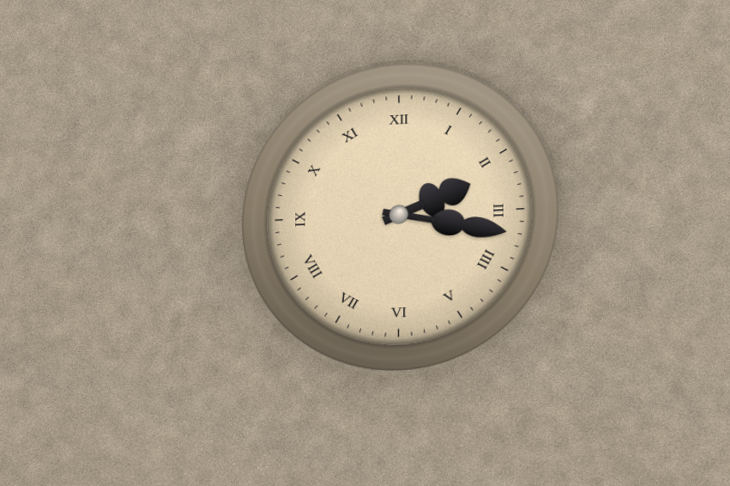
**2:17**
